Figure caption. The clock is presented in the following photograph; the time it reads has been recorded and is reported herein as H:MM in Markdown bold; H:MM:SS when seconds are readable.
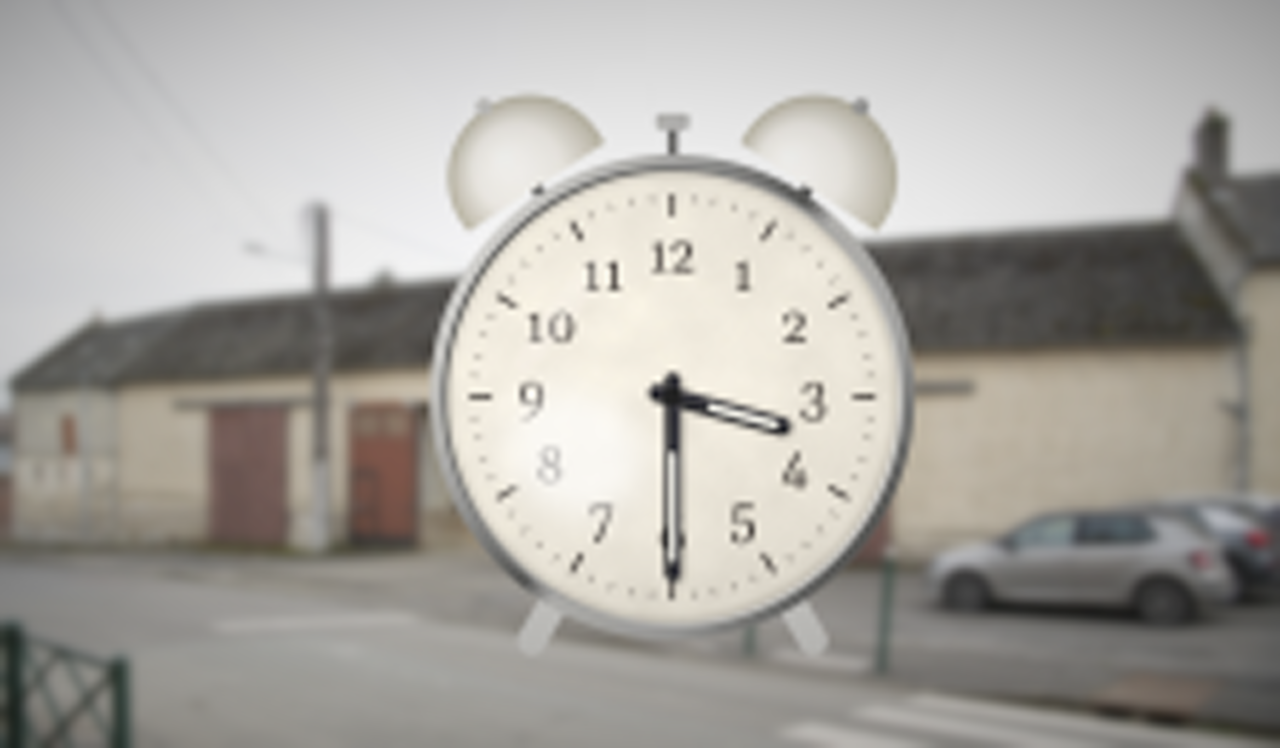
**3:30**
